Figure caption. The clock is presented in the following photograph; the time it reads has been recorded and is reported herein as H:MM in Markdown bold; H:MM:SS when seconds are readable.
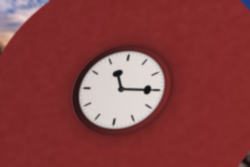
**11:15**
